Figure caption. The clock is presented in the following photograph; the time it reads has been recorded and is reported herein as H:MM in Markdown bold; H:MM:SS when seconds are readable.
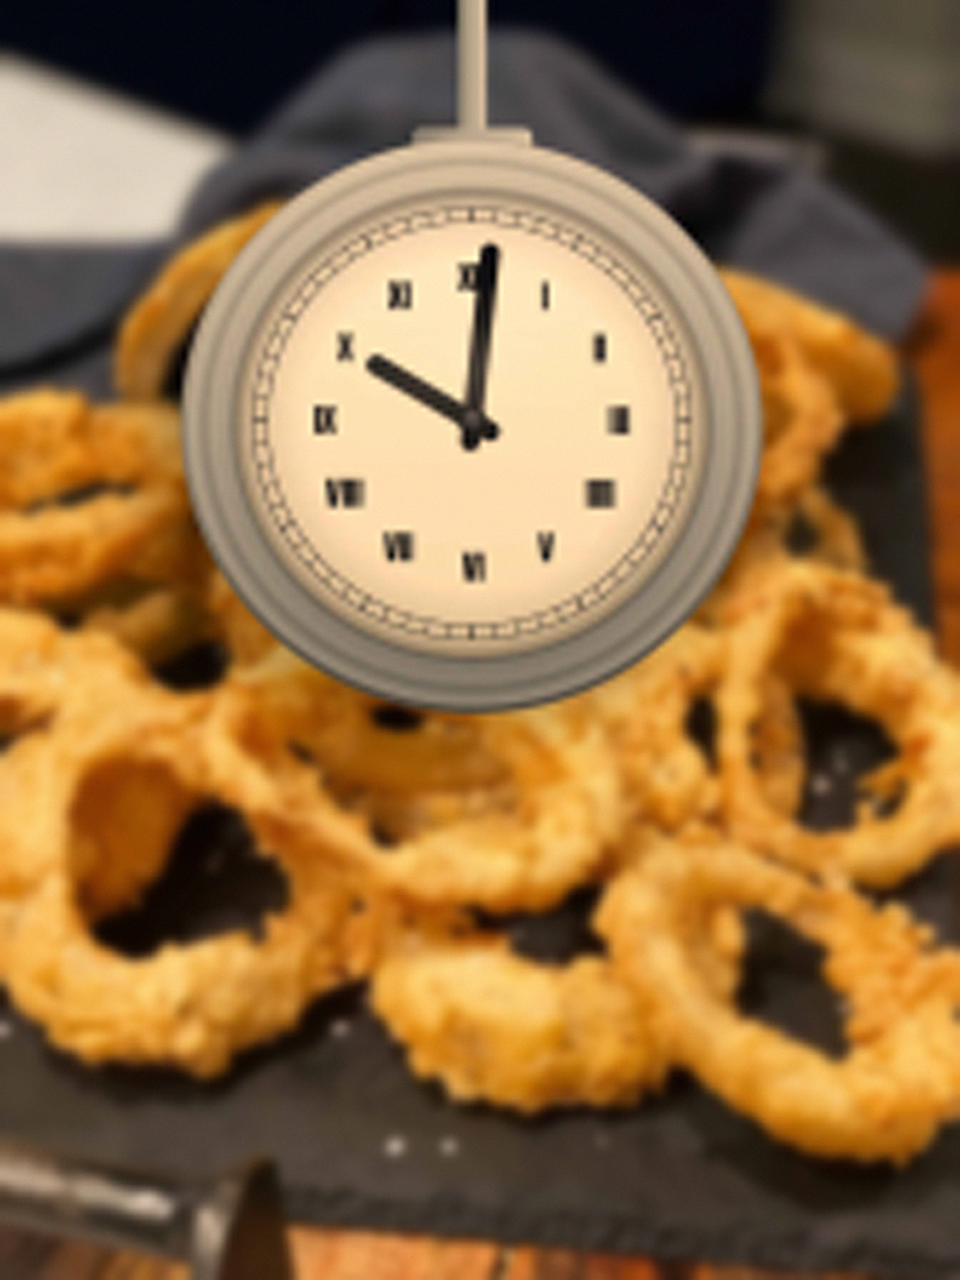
**10:01**
